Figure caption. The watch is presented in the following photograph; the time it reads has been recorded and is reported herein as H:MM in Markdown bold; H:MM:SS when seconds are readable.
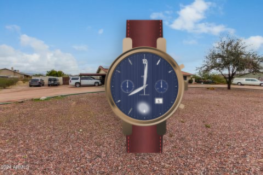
**8:01**
